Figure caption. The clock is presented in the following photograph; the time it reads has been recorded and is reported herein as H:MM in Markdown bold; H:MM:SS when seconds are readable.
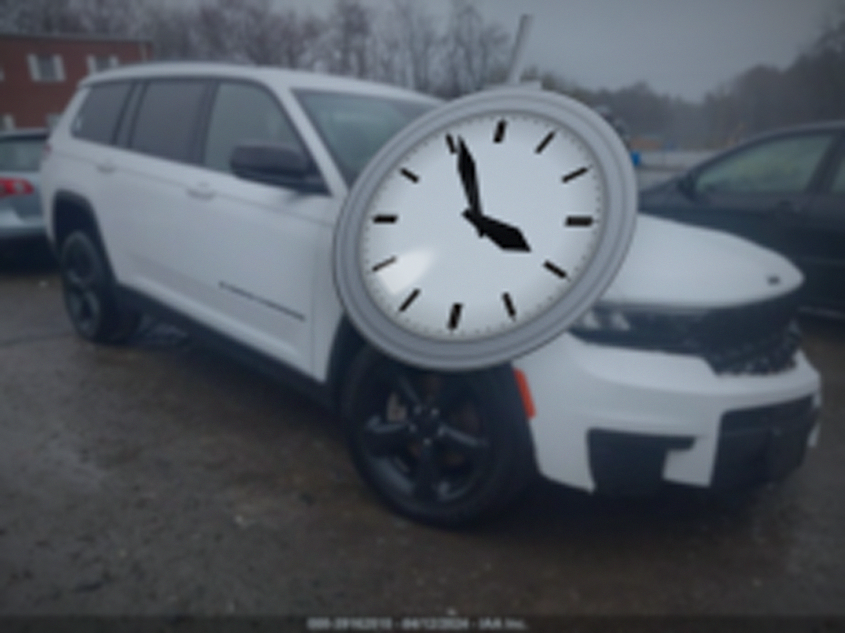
**3:56**
